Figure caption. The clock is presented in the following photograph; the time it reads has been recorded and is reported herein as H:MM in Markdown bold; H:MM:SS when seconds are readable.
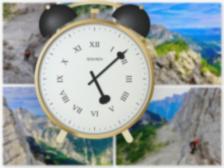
**5:08**
